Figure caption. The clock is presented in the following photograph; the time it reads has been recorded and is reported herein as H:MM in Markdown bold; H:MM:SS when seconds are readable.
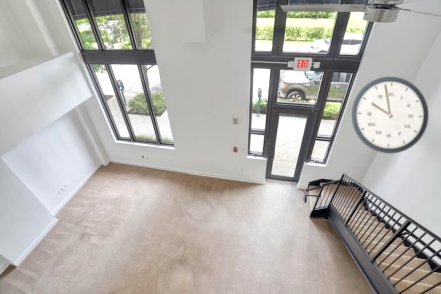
**9:58**
